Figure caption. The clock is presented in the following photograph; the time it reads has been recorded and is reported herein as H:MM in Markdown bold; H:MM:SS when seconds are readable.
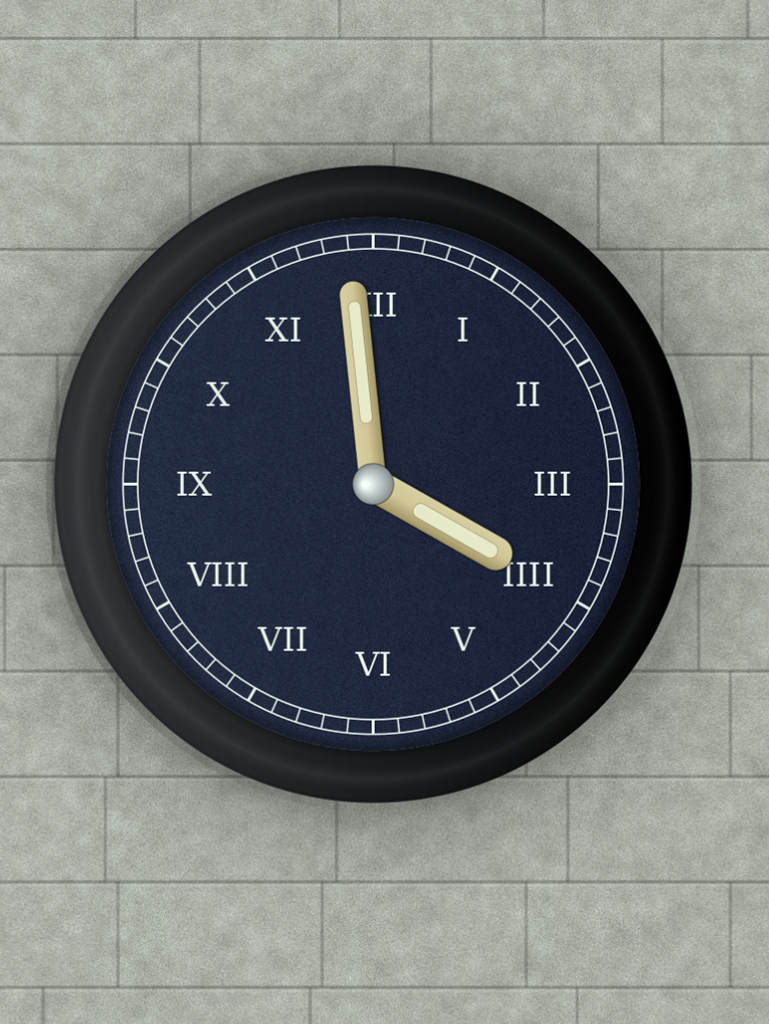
**3:59**
